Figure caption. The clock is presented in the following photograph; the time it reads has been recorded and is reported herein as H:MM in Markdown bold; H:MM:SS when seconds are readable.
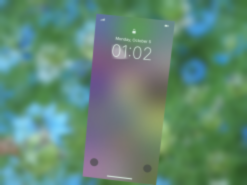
**1:02**
